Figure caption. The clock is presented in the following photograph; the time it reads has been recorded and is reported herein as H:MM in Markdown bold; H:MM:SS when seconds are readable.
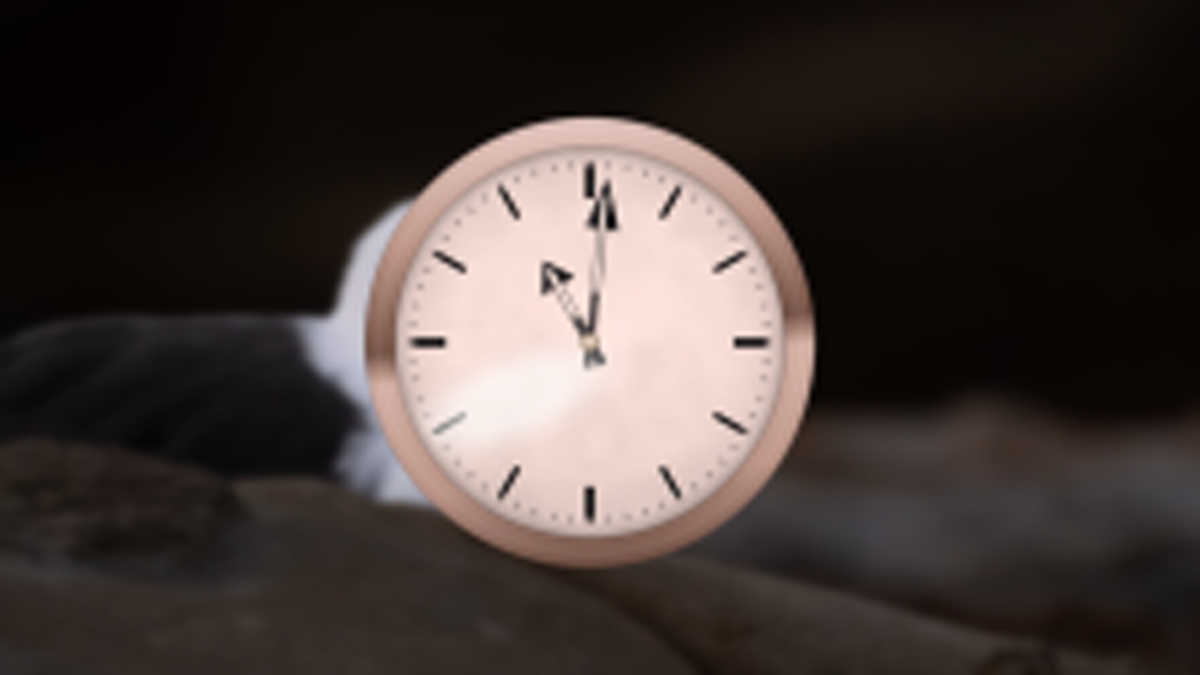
**11:01**
